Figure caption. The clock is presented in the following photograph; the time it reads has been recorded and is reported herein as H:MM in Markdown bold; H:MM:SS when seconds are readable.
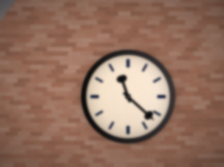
**11:22**
